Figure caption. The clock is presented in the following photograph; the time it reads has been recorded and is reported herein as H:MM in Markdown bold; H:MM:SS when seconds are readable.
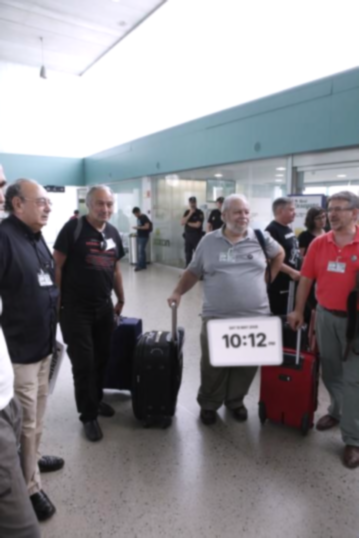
**10:12**
